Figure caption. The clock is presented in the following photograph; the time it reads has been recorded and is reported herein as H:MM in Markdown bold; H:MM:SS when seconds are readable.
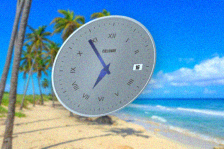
**6:54**
